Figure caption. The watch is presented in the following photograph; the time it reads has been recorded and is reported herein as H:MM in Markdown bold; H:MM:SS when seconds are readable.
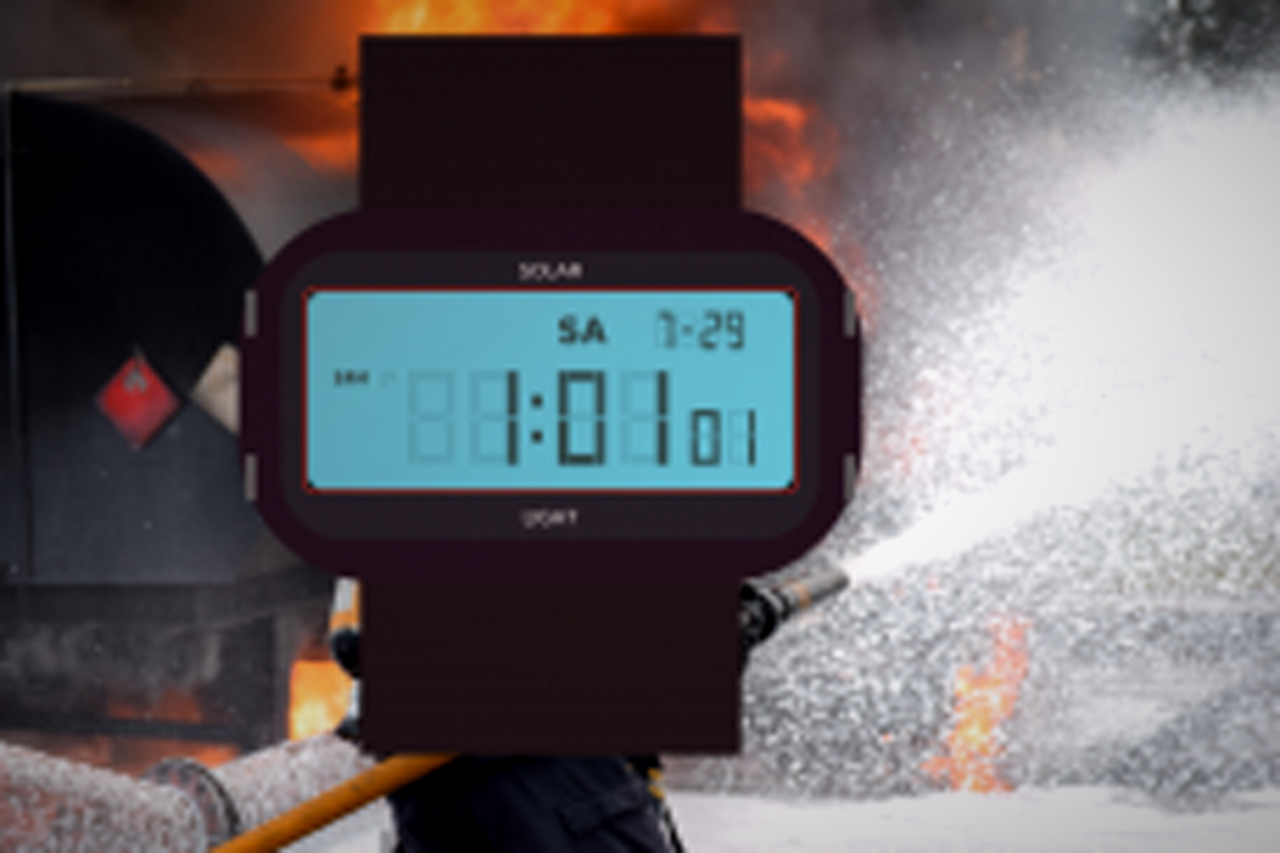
**1:01:01**
